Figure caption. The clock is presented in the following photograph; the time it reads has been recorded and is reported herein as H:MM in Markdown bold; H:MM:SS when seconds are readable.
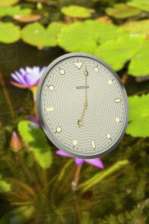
**7:02**
